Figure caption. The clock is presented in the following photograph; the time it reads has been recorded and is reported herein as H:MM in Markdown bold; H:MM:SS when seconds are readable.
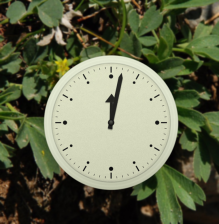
**12:02**
